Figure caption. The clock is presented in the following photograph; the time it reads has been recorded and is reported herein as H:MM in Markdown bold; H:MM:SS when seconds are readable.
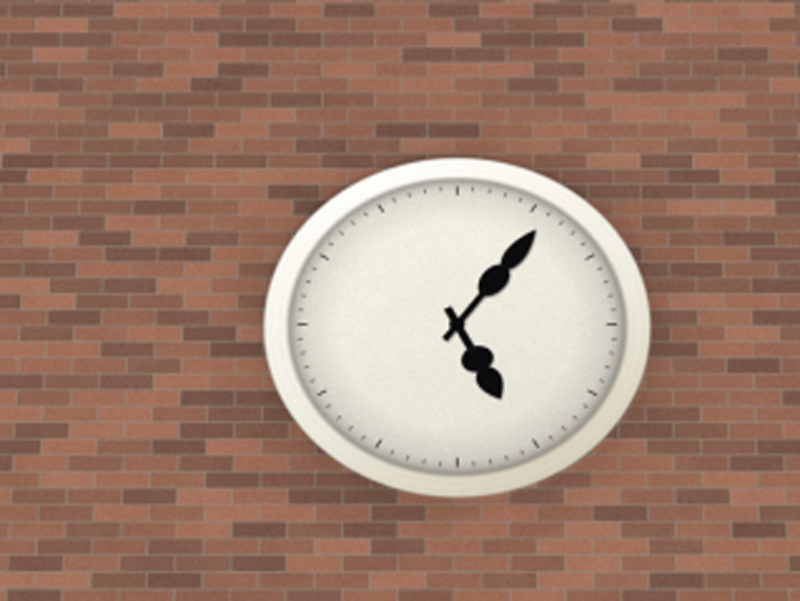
**5:06**
